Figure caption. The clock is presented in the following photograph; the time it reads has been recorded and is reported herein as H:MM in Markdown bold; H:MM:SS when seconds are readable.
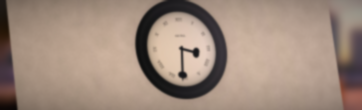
**3:31**
